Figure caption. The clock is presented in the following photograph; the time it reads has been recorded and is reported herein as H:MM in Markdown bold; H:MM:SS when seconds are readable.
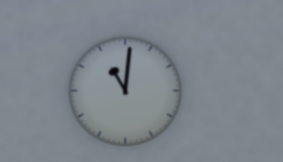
**11:01**
